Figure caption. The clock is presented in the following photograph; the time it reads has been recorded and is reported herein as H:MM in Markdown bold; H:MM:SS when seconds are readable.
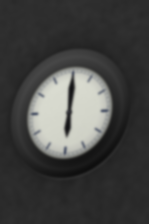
**6:00**
